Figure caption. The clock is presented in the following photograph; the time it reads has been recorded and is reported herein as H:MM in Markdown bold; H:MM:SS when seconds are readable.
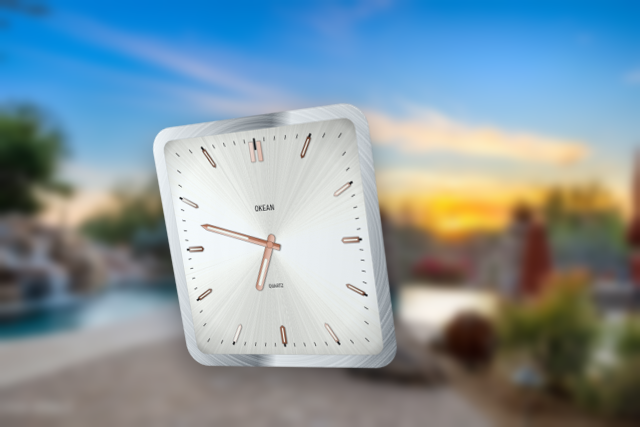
**6:48**
